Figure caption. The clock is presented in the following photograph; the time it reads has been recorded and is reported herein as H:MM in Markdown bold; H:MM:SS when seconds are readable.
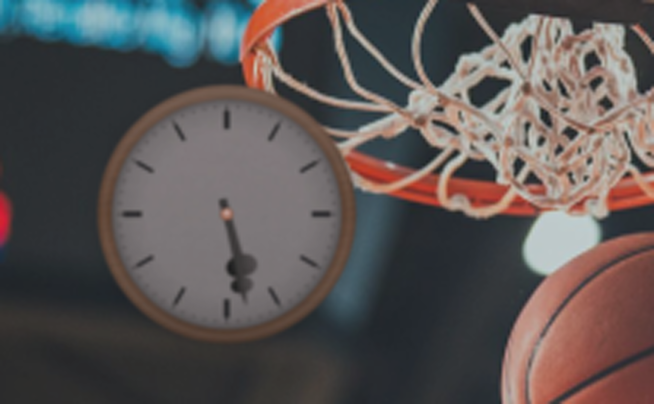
**5:28**
